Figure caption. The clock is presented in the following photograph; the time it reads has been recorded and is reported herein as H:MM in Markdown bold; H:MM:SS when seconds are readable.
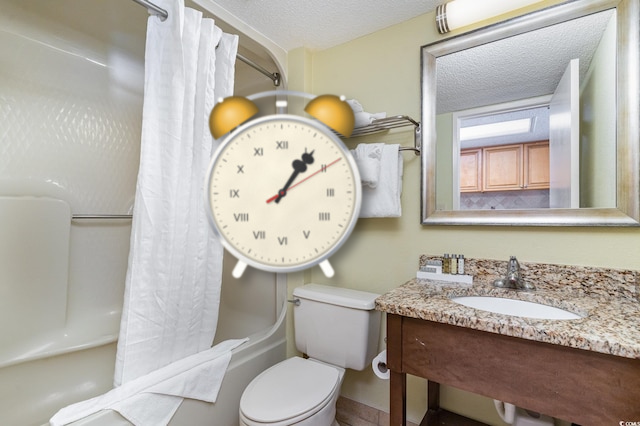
**1:06:10**
